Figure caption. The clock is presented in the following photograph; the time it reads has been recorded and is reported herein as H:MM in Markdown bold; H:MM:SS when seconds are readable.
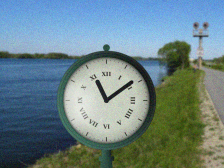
**11:09**
